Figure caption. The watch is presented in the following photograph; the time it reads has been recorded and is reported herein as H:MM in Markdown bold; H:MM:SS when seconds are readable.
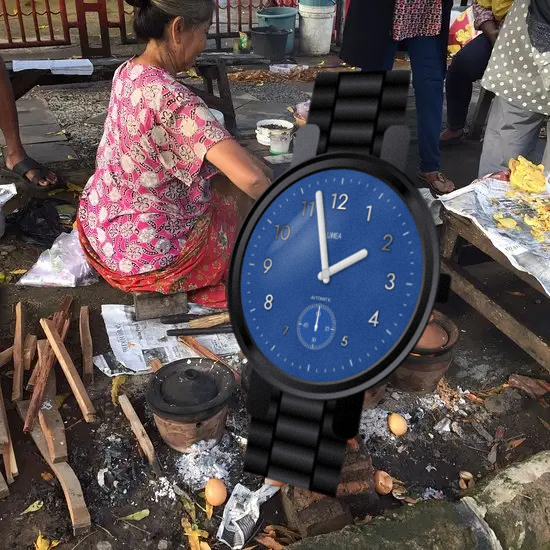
**1:57**
